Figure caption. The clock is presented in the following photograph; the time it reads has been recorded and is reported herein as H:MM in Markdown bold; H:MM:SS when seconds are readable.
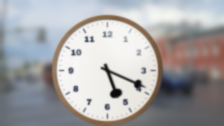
**5:19**
